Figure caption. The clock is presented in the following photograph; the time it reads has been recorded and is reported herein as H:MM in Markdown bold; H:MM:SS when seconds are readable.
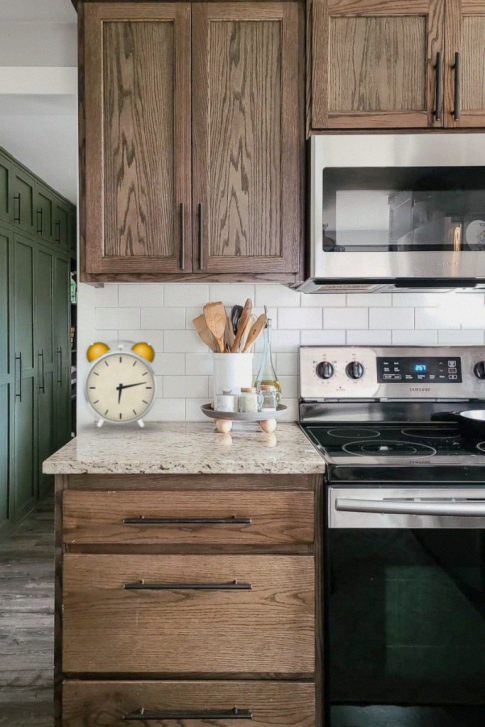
**6:13**
